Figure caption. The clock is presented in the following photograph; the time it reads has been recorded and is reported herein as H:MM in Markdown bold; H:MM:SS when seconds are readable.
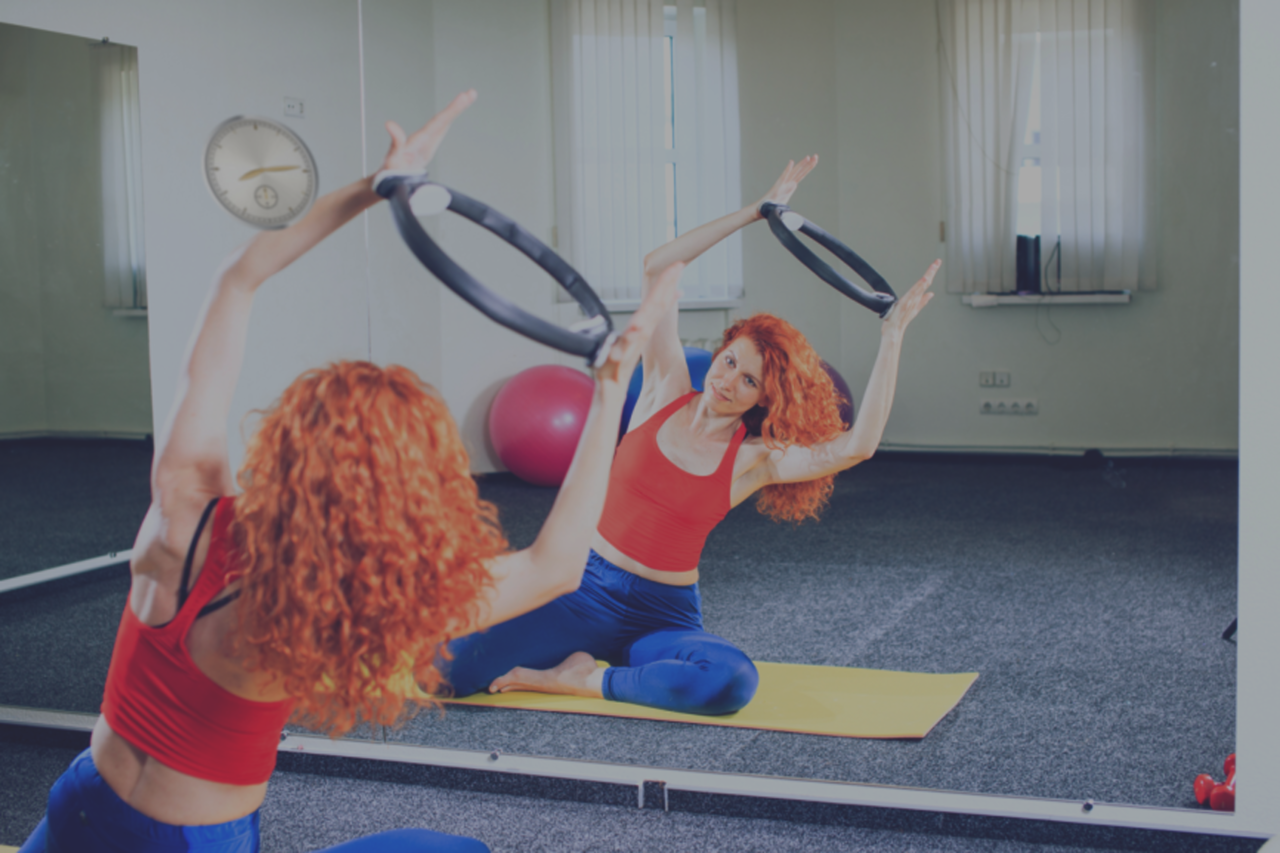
**8:14**
